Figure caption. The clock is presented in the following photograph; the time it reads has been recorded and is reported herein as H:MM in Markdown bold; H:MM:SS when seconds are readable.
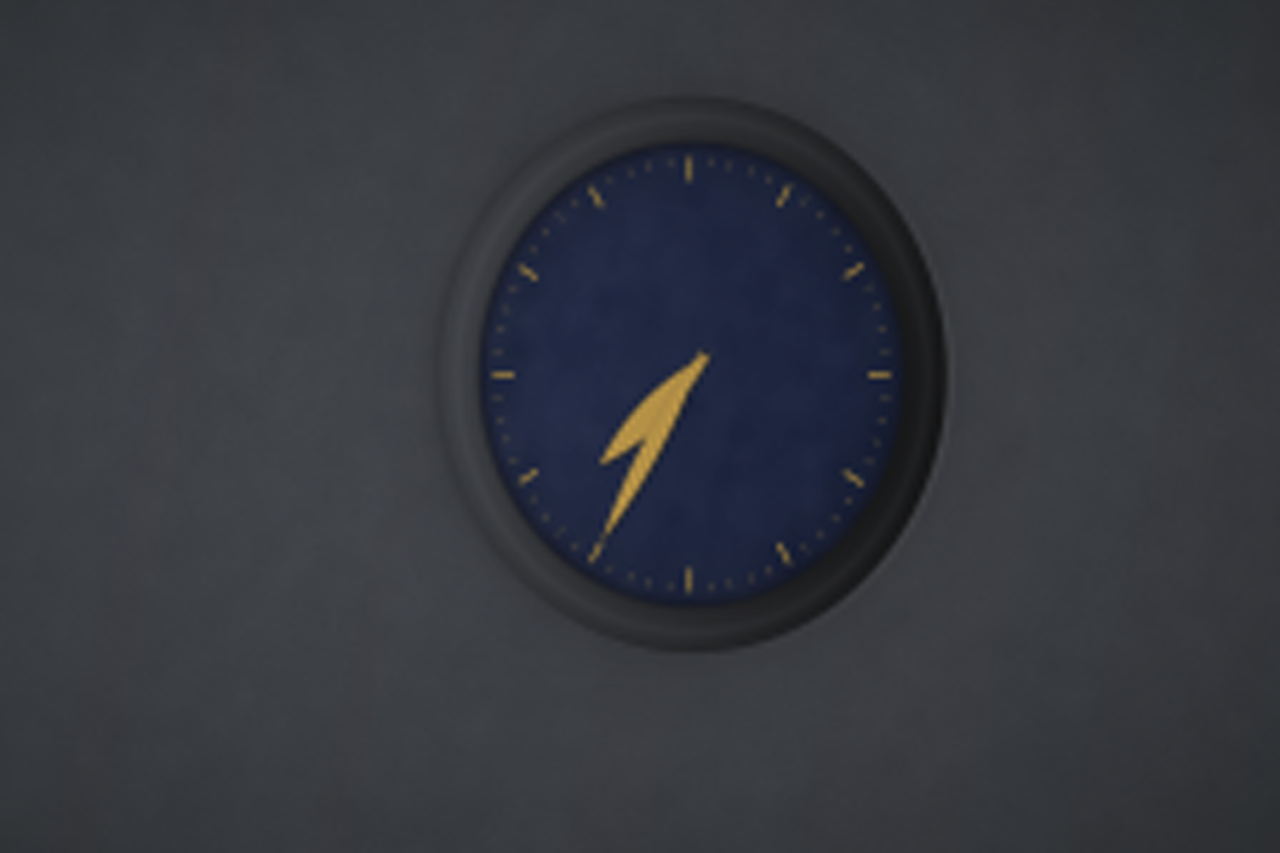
**7:35**
